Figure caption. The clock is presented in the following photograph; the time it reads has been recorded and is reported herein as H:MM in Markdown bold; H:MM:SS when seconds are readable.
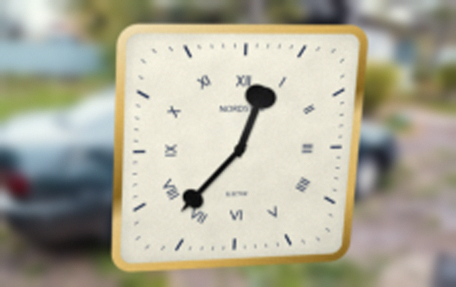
**12:37**
